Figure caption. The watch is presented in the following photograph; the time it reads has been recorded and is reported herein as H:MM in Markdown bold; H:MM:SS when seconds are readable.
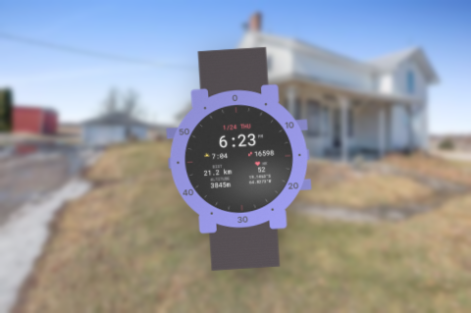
**6:23**
